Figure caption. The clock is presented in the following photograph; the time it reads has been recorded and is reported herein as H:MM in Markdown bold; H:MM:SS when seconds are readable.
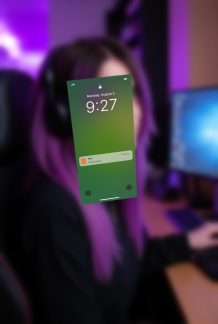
**9:27**
